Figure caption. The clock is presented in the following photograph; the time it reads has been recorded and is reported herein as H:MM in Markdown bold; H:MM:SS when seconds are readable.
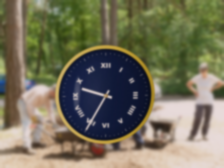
**9:35**
